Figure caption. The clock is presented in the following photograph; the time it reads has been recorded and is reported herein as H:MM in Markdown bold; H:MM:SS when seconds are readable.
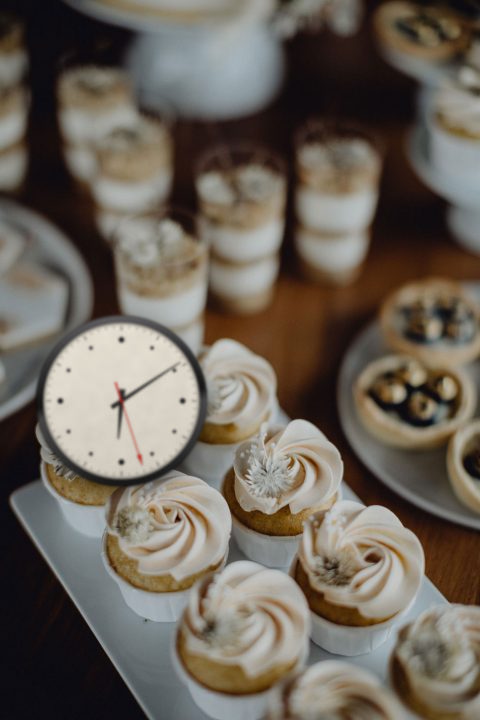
**6:09:27**
